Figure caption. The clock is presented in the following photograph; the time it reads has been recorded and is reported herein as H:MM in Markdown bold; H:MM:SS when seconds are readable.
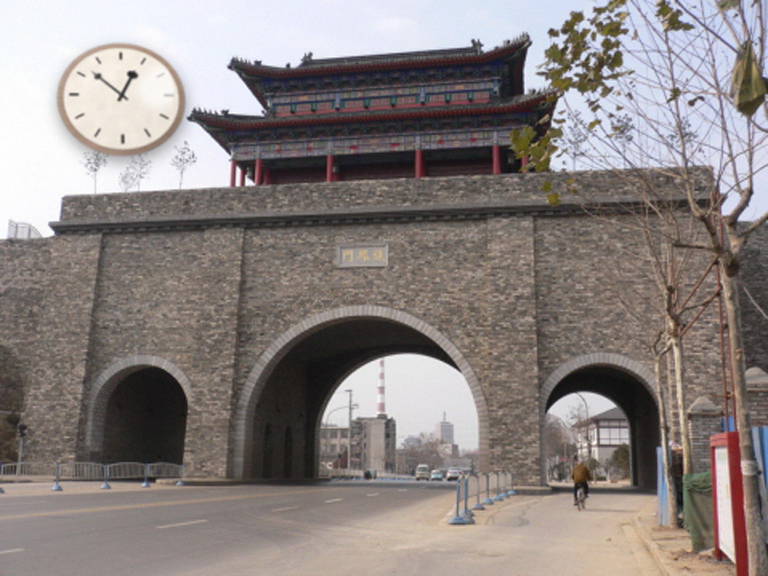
**12:52**
